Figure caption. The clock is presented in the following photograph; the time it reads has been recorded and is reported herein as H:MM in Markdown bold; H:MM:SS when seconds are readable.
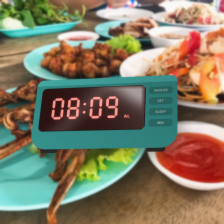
**8:09**
